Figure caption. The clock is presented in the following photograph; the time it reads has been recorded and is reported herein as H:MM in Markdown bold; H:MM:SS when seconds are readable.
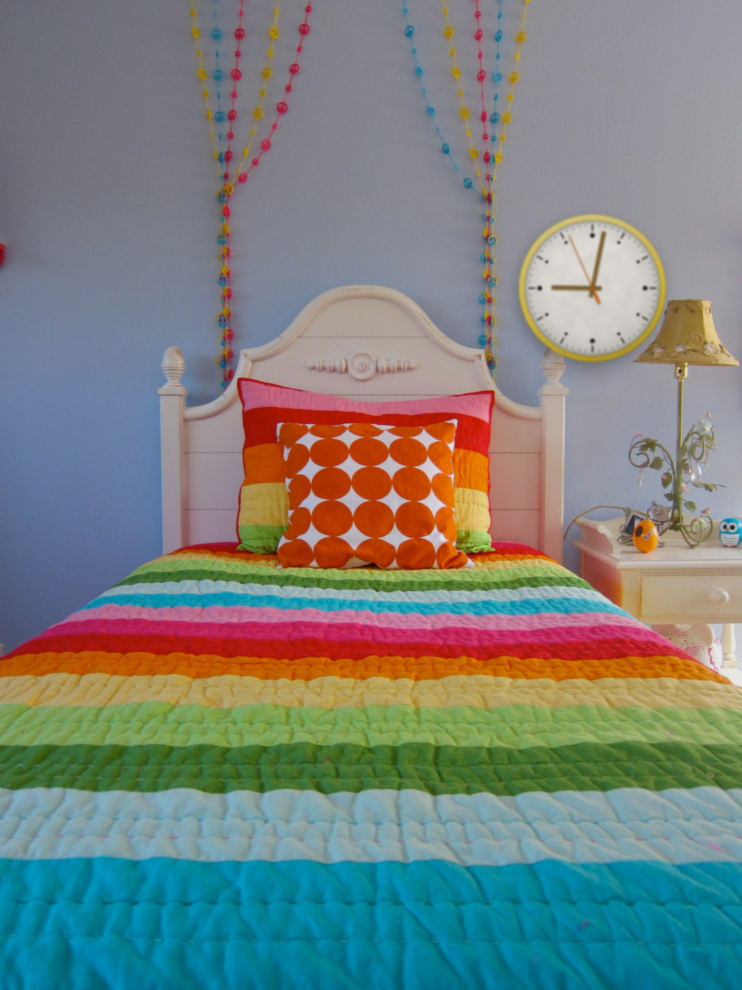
**9:01:56**
